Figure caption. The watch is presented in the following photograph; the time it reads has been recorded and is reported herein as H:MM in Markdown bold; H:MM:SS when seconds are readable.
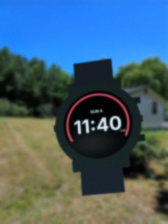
**11:40**
